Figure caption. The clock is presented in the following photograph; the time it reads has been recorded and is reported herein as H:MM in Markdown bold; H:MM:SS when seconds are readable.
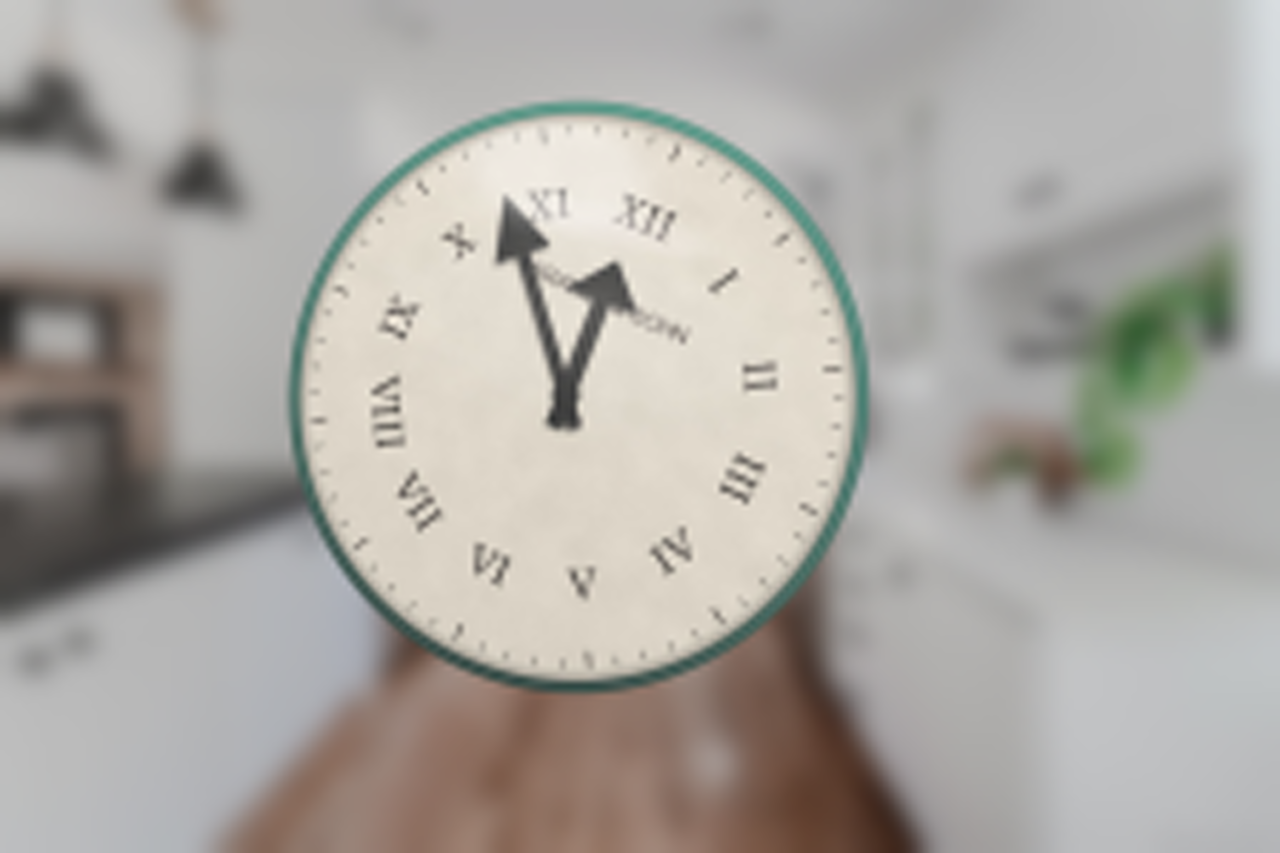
**11:53**
